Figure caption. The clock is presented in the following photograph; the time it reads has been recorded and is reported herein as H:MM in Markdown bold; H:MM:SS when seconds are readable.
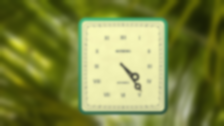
**4:24**
